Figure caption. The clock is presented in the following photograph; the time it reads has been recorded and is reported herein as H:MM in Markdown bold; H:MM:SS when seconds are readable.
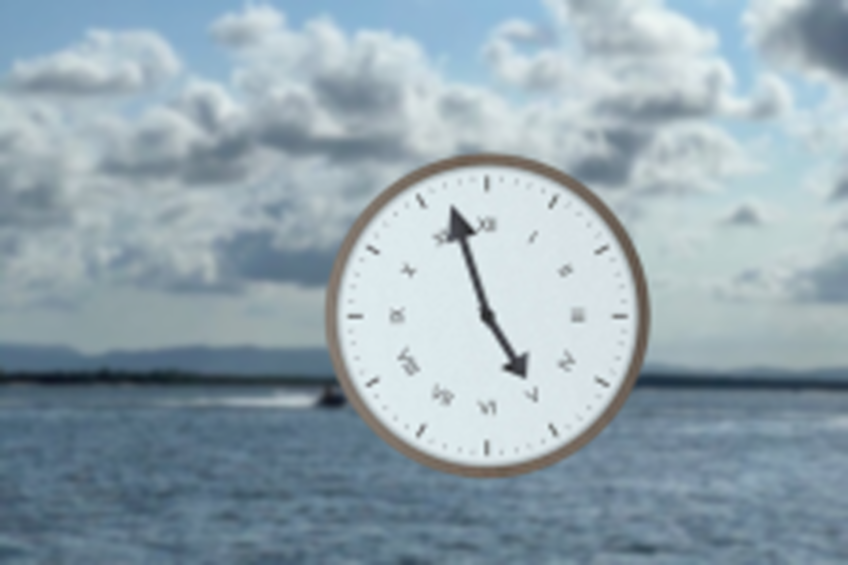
**4:57**
